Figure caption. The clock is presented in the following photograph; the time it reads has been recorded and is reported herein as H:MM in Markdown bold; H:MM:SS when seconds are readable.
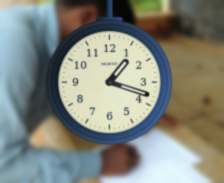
**1:18**
